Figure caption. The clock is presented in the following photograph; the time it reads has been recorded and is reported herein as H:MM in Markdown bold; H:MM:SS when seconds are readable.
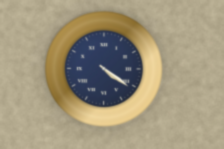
**4:21**
